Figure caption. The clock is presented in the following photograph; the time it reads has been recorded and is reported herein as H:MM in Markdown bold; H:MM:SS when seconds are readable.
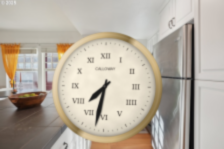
**7:32**
